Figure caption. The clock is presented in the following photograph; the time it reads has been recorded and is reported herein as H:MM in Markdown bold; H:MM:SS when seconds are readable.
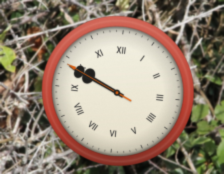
**9:48:49**
